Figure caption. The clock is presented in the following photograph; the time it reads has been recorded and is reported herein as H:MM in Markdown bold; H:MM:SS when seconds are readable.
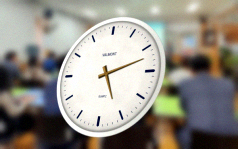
**5:12**
